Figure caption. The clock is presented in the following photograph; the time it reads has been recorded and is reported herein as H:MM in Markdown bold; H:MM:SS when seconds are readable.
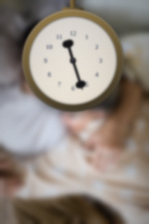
**11:27**
